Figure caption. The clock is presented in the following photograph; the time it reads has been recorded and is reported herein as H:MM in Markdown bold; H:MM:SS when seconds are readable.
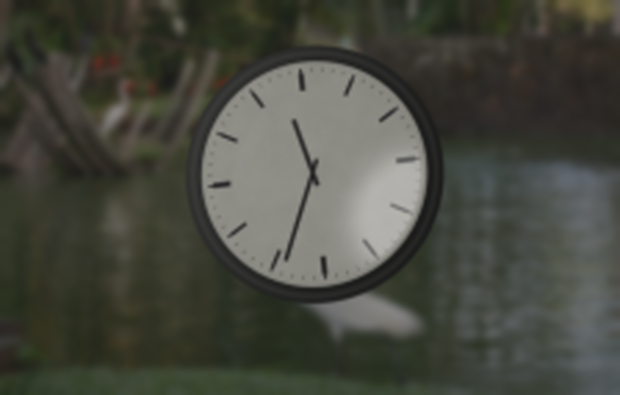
**11:34**
